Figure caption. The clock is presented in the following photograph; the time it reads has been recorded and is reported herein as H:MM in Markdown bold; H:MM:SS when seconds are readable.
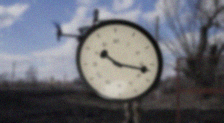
**10:17**
